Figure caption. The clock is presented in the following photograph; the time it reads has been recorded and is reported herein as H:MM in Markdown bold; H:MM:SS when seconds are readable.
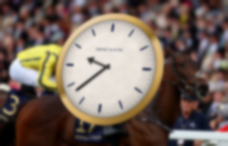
**9:38**
